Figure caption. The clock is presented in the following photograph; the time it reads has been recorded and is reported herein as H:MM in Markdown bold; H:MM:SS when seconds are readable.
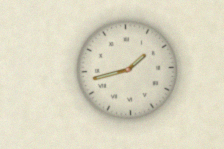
**1:43**
